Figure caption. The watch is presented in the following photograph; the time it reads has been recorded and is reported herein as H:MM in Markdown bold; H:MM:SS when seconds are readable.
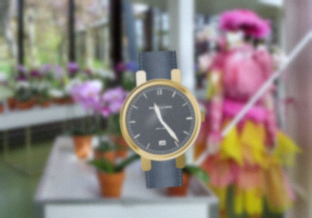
**11:24**
